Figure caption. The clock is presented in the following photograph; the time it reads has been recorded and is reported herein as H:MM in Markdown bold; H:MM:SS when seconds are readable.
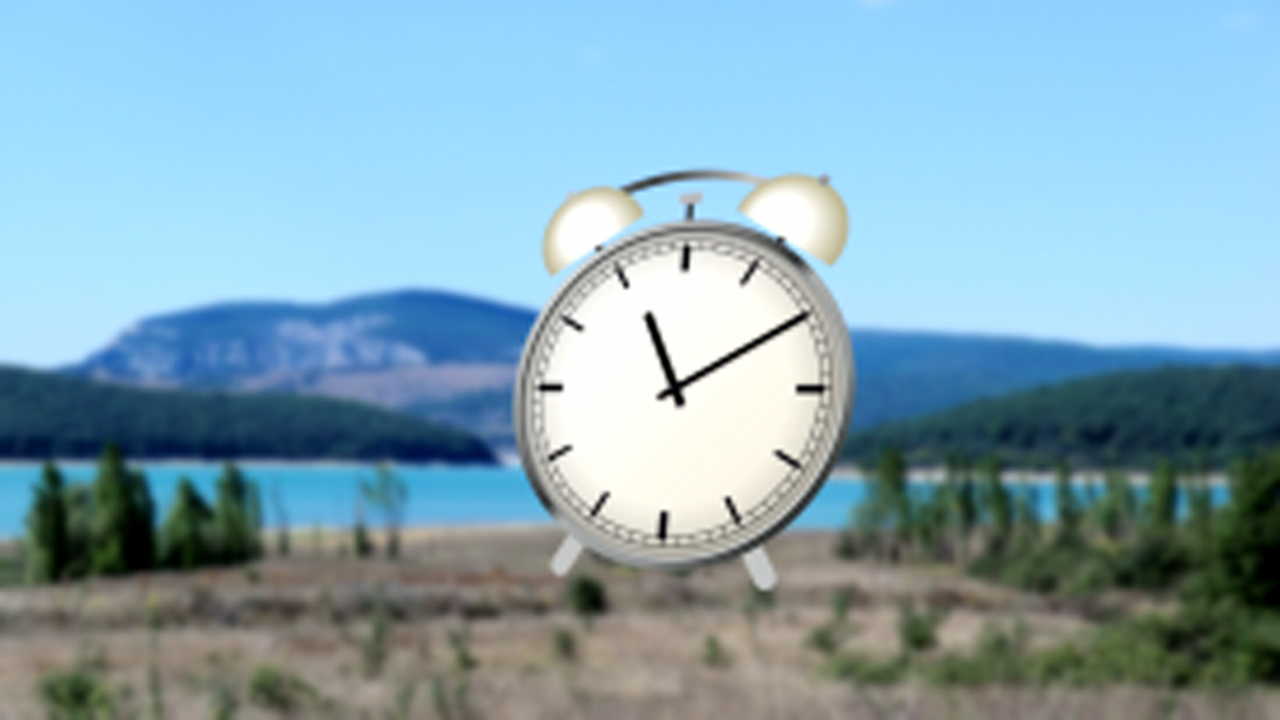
**11:10**
